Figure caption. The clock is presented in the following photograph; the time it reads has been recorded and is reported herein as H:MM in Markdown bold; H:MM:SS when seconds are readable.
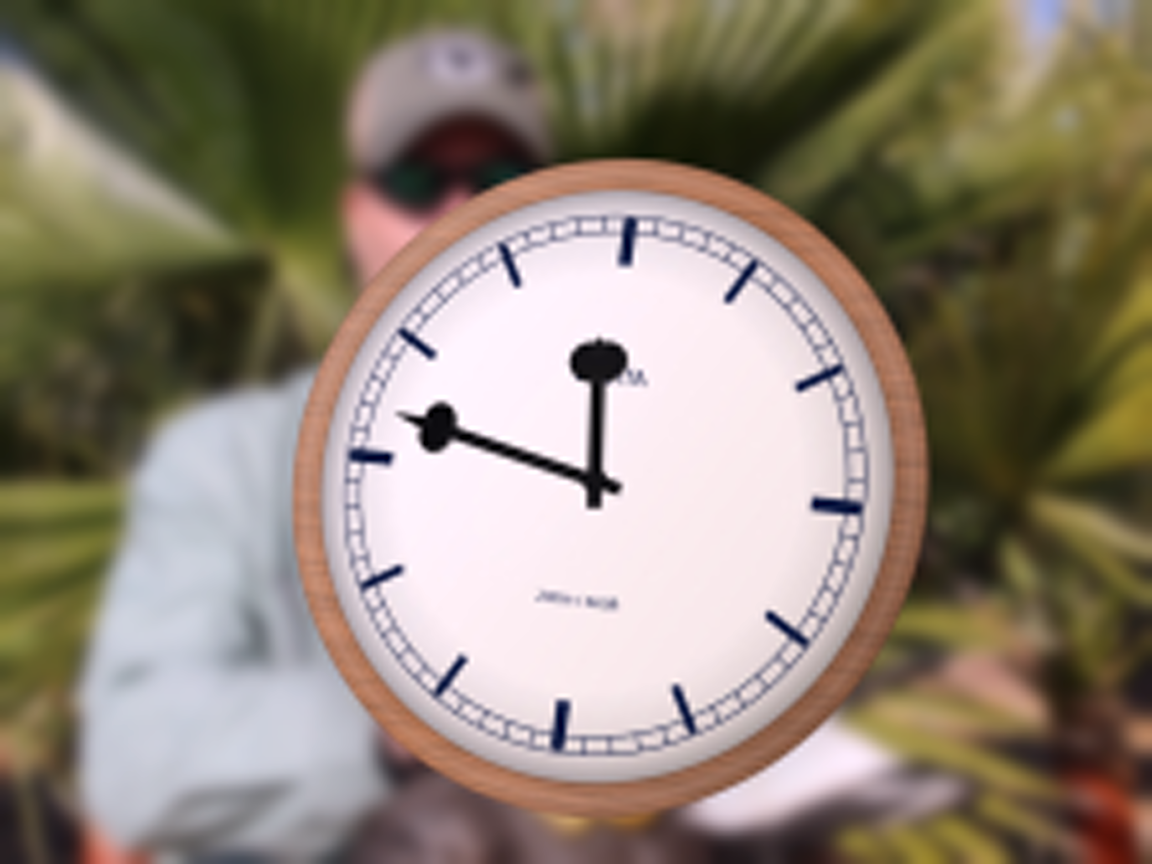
**11:47**
